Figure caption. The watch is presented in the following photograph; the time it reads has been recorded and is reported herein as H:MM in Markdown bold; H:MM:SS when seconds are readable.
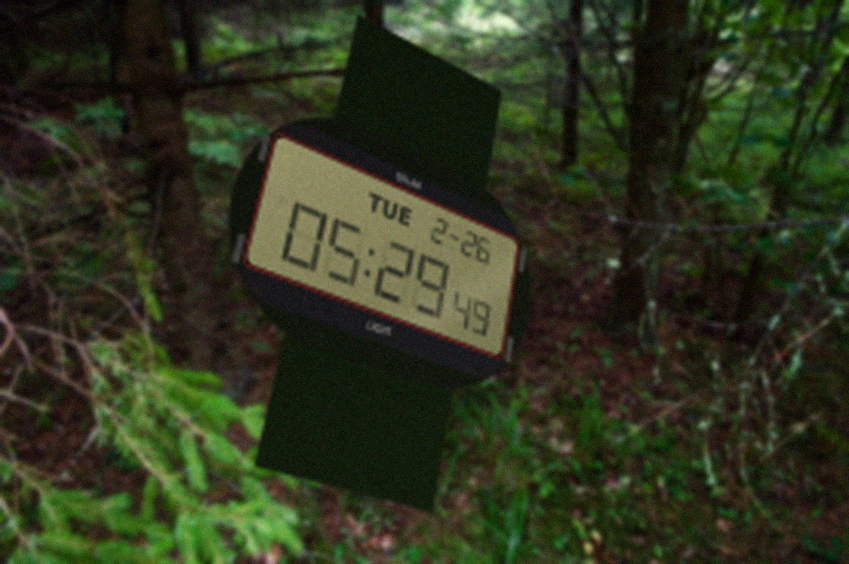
**5:29:49**
